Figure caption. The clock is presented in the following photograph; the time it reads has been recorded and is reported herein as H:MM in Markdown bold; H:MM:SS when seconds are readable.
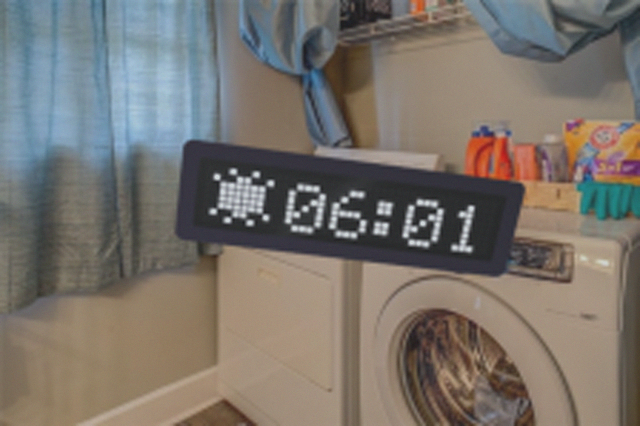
**6:01**
